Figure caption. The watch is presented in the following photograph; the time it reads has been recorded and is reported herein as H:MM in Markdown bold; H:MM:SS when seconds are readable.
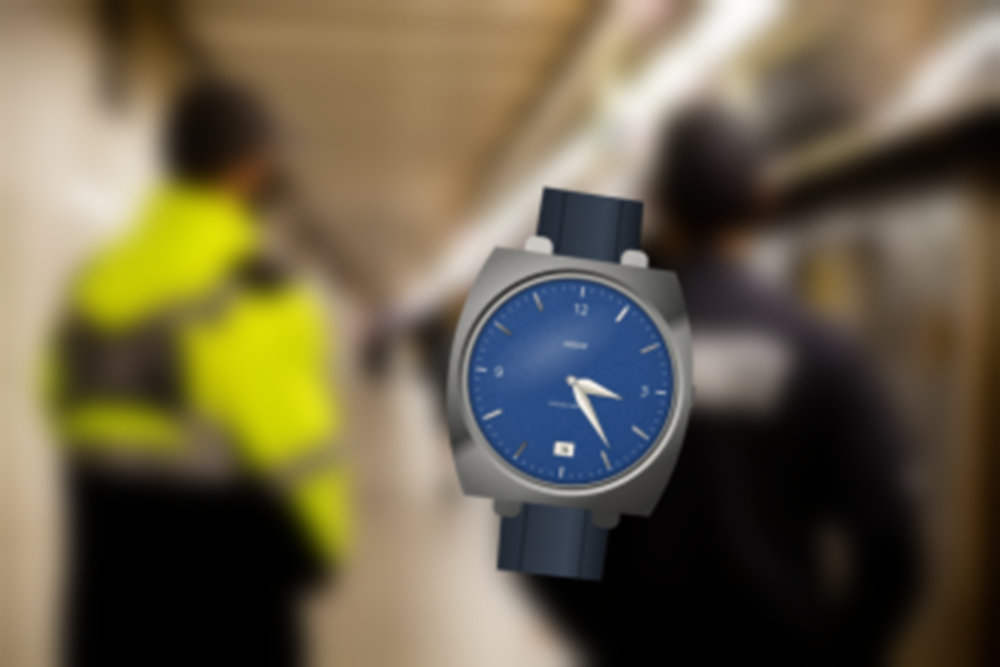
**3:24**
